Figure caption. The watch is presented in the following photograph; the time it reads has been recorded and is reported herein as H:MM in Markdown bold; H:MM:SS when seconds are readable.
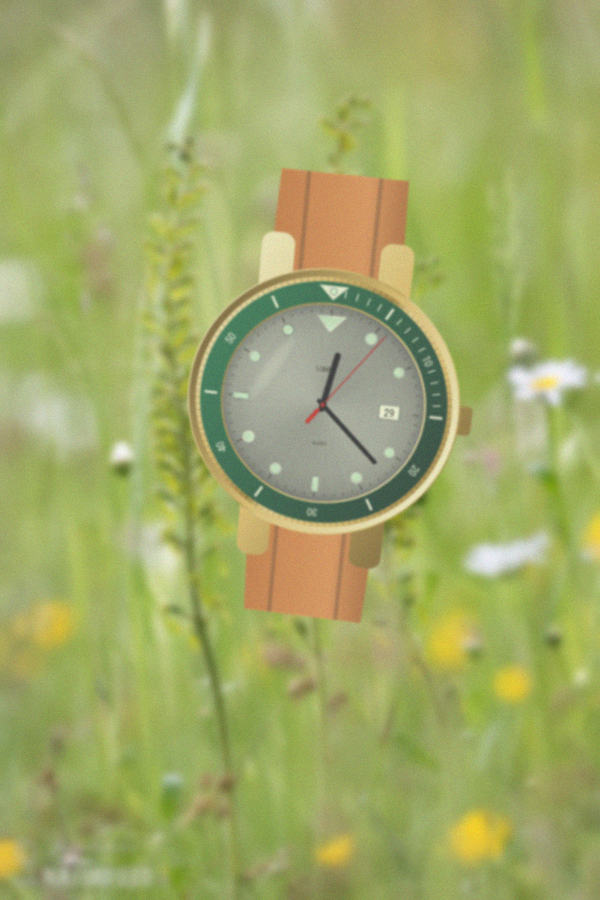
**12:22:06**
